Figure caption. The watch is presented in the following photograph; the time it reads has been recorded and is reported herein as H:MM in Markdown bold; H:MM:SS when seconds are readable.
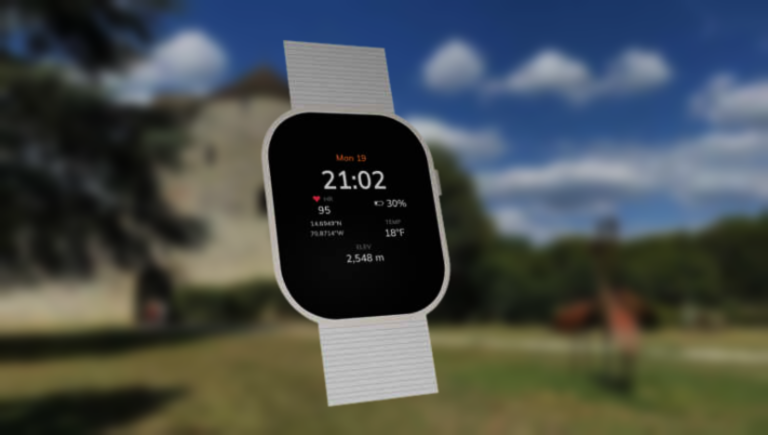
**21:02**
